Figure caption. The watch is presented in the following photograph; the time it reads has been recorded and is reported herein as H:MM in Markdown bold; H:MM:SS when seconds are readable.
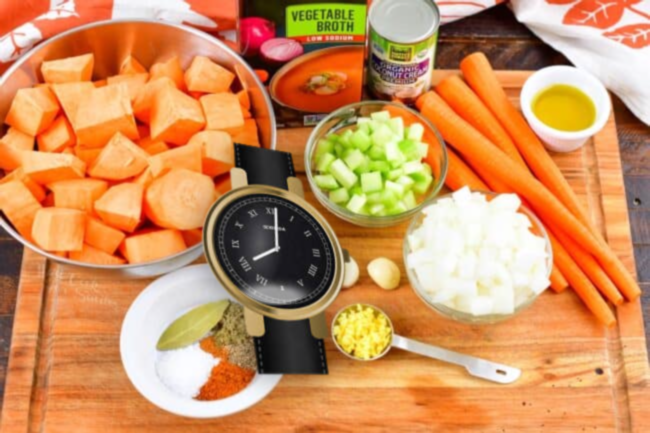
**8:01**
